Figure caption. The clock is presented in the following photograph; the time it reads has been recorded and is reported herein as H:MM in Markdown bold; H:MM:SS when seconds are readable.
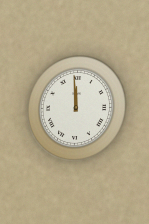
**11:59**
